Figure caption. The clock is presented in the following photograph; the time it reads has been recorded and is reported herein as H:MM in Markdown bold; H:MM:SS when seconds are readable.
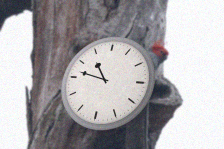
**10:47**
